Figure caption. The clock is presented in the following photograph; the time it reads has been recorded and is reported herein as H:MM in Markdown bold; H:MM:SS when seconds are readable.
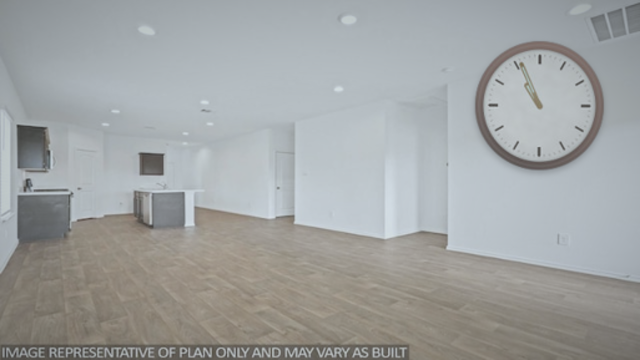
**10:56**
